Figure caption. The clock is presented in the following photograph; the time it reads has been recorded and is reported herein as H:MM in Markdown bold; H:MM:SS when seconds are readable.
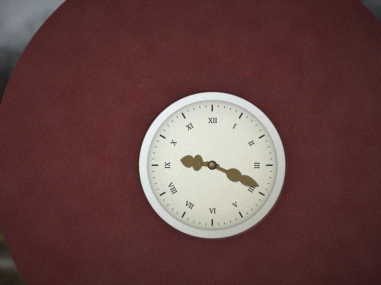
**9:19**
